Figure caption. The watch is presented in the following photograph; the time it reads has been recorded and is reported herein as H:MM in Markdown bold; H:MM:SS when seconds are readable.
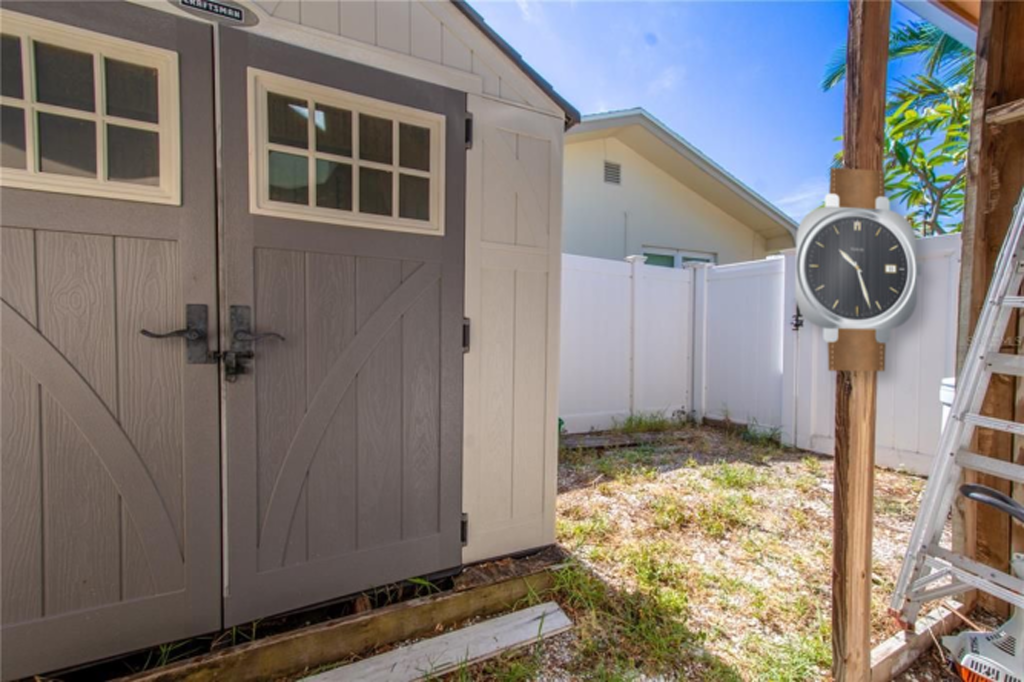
**10:27**
